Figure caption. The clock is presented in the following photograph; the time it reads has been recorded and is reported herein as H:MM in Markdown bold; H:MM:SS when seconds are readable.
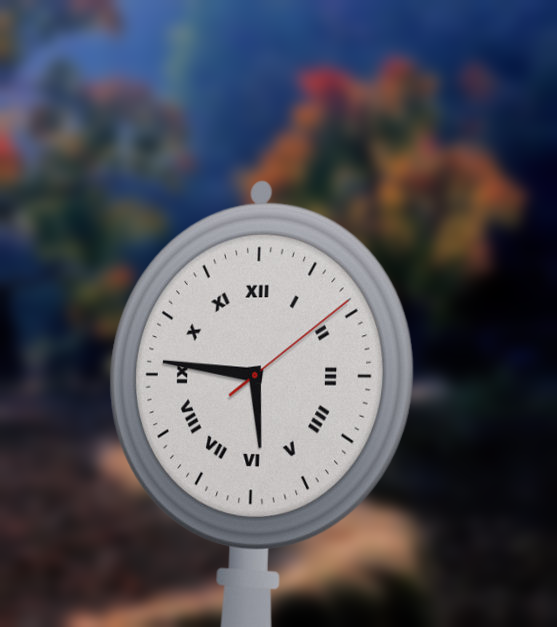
**5:46:09**
